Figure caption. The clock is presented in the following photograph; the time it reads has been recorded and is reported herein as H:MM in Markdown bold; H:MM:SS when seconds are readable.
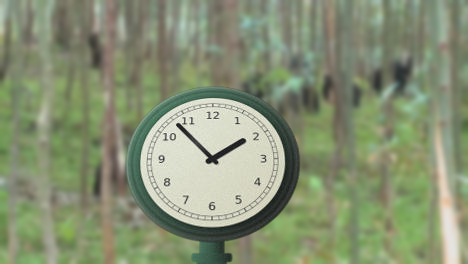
**1:53**
